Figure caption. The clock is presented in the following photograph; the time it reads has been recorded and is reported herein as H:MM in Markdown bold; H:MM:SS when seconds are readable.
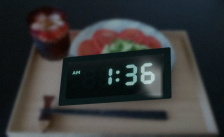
**1:36**
